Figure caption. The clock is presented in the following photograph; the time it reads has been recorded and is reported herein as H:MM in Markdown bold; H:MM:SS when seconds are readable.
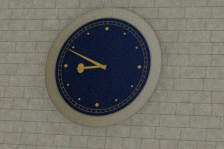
**8:49**
